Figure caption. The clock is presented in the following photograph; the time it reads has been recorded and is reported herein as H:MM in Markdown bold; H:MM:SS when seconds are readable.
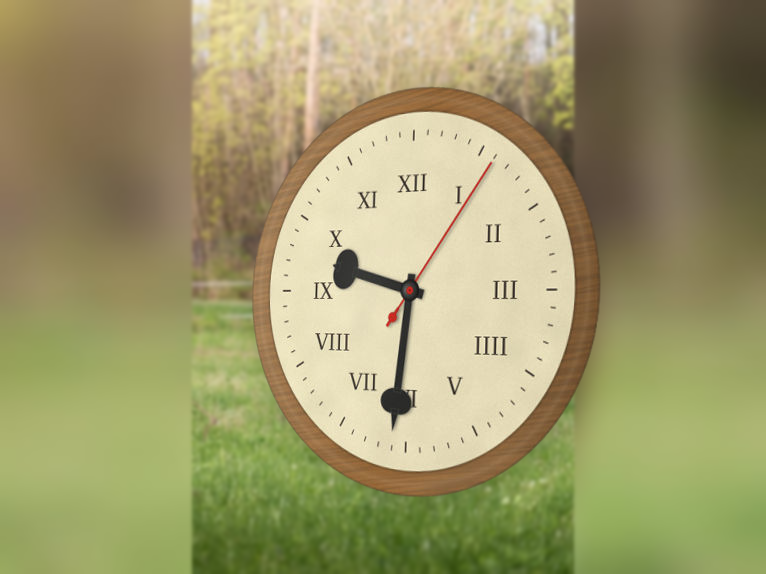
**9:31:06**
